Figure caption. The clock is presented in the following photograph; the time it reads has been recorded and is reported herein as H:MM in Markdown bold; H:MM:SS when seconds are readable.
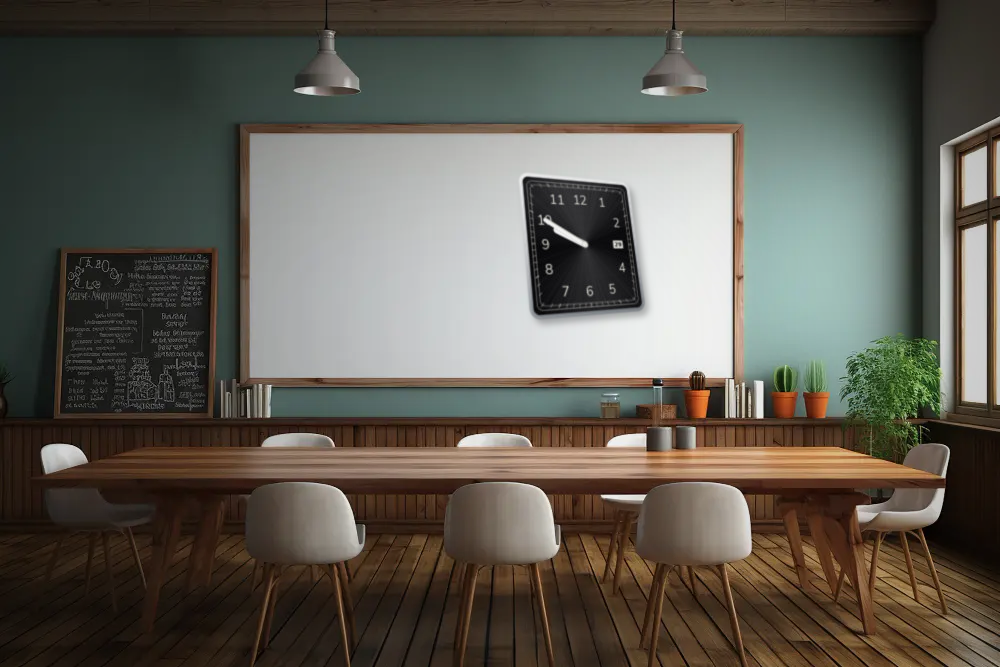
**9:50**
